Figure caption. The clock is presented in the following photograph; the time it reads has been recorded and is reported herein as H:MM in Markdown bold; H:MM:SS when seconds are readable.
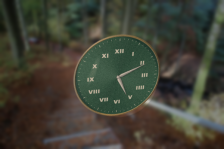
**5:11**
